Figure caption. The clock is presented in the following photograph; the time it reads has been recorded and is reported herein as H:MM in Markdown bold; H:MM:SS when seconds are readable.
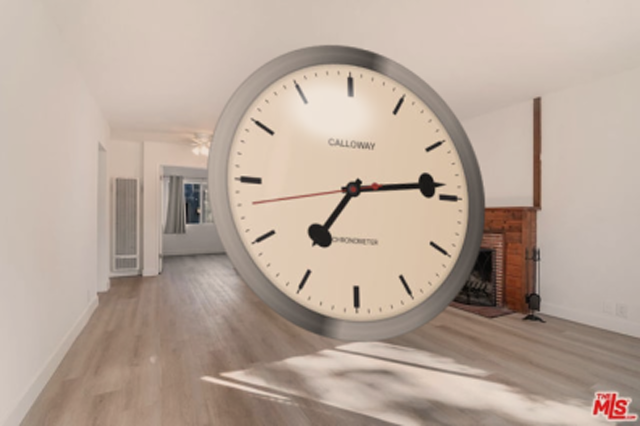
**7:13:43**
